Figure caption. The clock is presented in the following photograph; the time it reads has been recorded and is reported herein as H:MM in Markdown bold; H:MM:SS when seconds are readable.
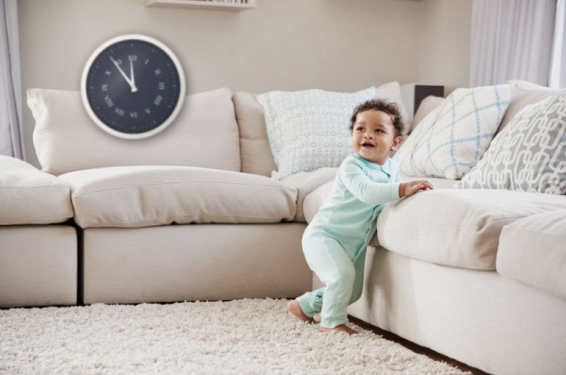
**11:54**
